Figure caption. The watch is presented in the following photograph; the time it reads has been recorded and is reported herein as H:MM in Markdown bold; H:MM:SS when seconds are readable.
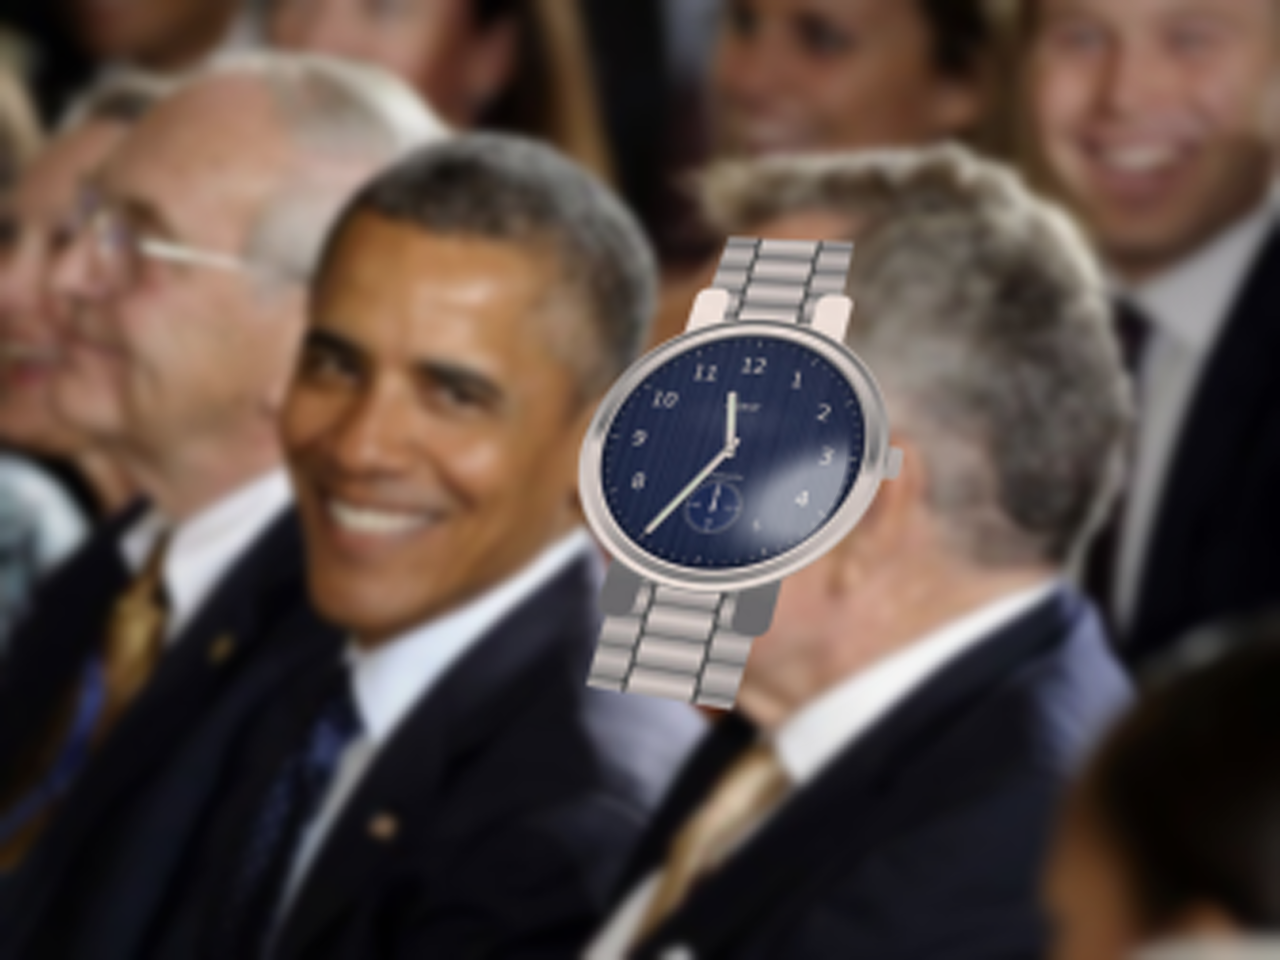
**11:35**
